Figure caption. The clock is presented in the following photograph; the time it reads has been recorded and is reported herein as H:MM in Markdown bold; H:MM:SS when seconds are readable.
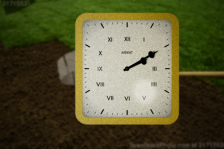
**2:10**
